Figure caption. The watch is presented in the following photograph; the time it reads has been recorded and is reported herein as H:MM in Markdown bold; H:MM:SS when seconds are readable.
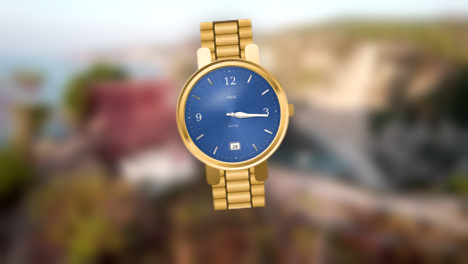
**3:16**
